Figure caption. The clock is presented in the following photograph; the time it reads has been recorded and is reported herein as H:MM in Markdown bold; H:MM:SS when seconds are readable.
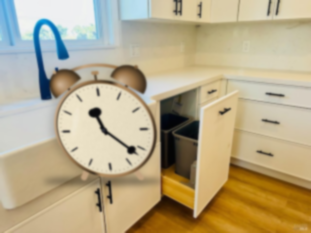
**11:22**
